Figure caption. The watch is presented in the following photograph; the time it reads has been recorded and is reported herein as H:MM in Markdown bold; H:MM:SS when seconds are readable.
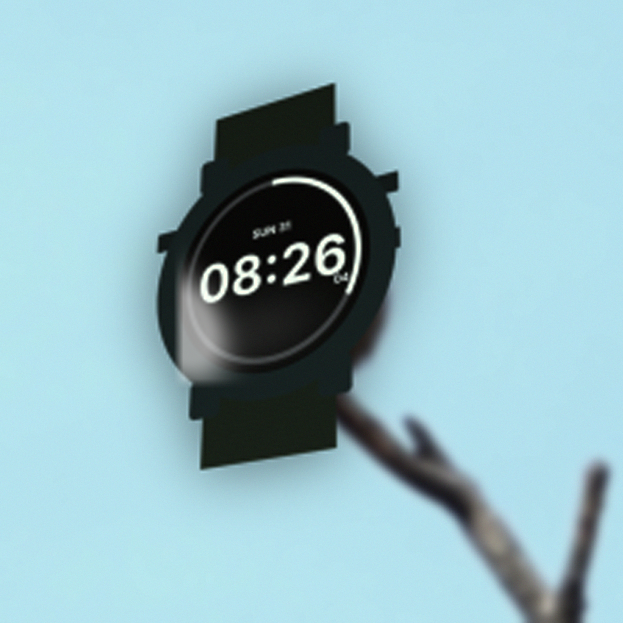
**8:26**
